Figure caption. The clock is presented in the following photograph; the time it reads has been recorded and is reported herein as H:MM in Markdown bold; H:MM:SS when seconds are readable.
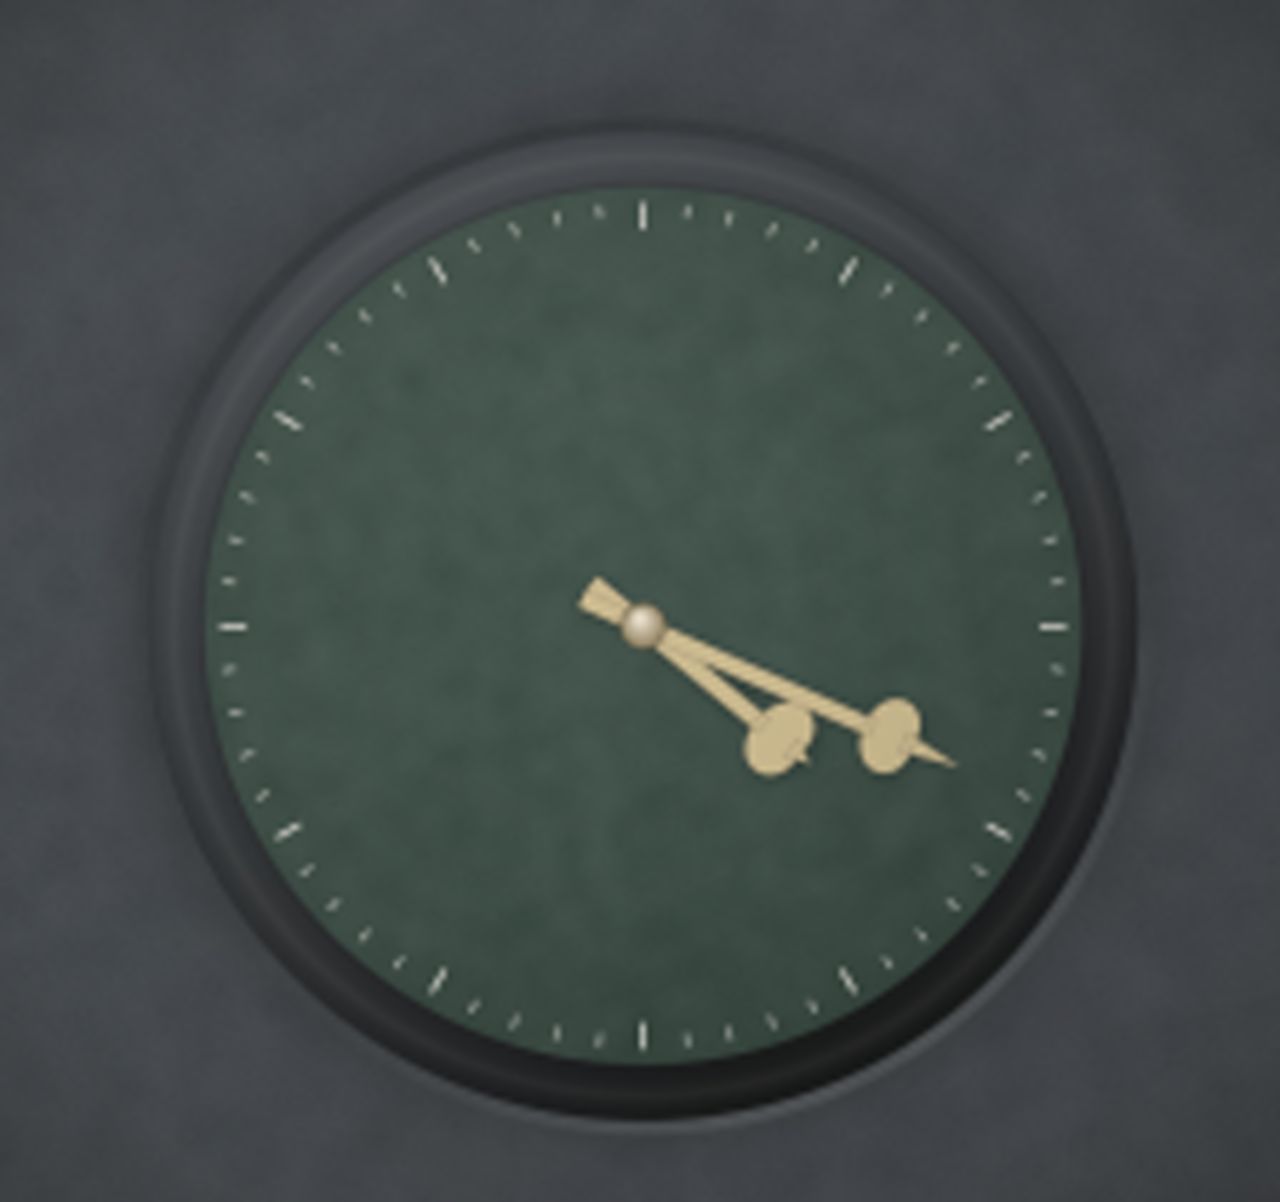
**4:19**
